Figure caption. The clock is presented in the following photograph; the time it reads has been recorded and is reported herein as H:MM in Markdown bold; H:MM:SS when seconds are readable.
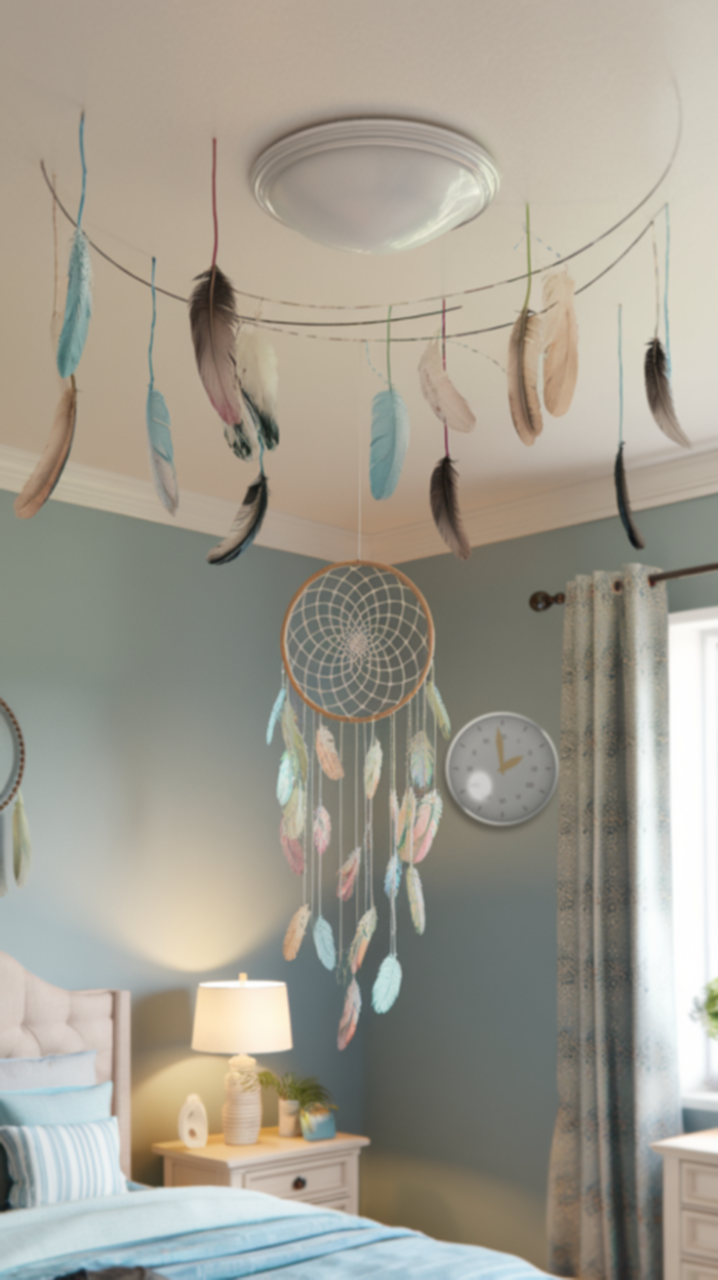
**1:59**
